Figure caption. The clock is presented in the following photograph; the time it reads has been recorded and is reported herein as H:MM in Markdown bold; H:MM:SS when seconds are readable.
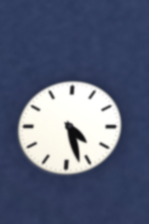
**4:27**
